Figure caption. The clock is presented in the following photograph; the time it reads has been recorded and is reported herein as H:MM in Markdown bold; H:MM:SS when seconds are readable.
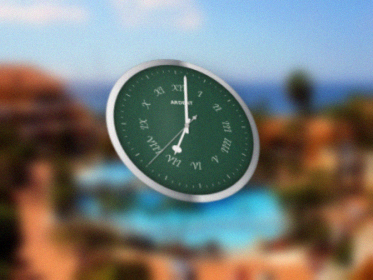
**7:01:38**
